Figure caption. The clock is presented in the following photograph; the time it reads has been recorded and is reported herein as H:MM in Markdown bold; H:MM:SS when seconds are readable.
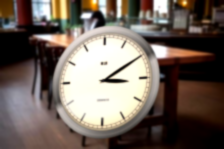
**3:10**
